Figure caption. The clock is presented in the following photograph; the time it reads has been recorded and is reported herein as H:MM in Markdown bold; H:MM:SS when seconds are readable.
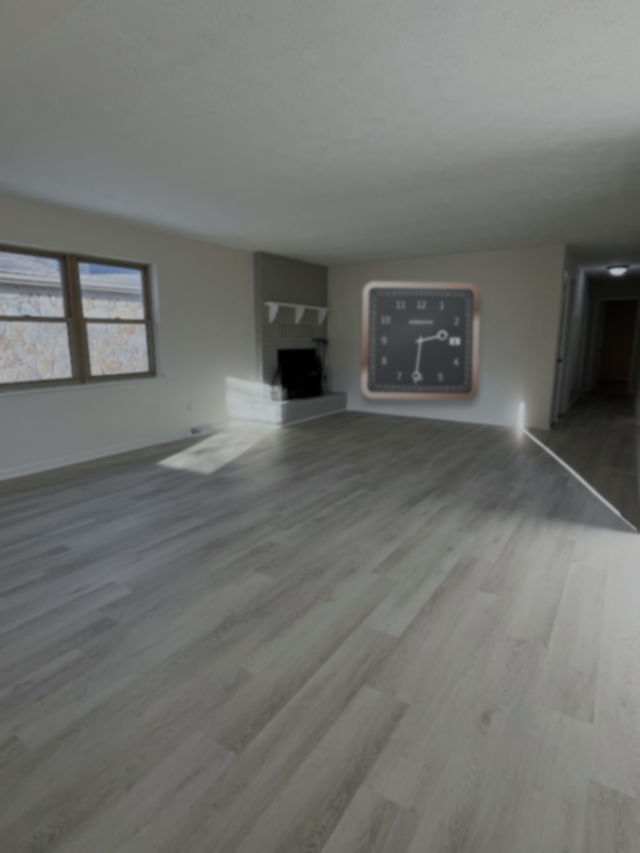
**2:31**
